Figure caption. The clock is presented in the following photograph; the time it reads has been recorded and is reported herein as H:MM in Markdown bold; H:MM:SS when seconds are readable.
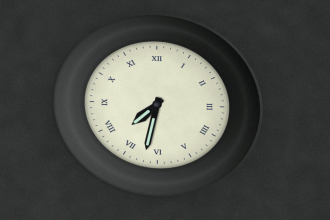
**7:32**
